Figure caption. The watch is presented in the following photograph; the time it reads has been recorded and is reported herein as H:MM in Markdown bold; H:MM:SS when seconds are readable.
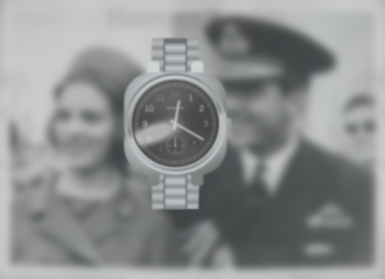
**12:20**
